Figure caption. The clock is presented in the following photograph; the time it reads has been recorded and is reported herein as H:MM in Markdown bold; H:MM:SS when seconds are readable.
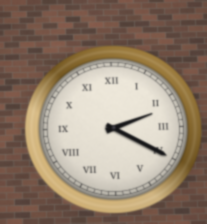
**2:20**
